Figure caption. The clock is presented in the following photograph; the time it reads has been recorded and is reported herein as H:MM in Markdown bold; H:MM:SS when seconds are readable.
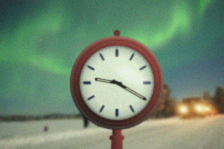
**9:20**
